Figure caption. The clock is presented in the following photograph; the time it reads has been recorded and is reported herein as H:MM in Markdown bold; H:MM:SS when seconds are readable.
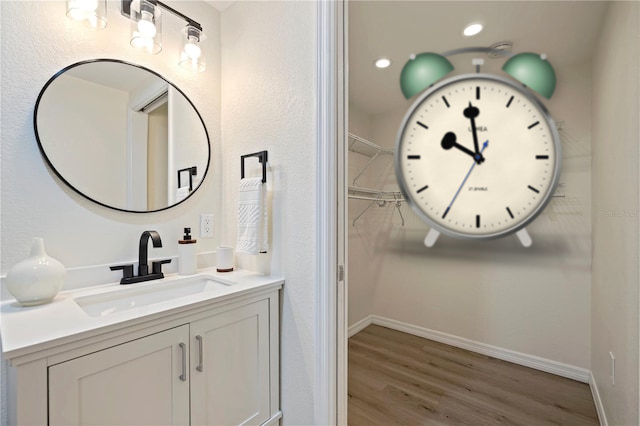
**9:58:35**
